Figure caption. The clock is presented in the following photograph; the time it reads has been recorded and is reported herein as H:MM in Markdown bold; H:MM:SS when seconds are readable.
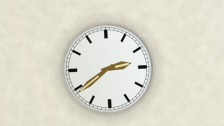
**2:39**
